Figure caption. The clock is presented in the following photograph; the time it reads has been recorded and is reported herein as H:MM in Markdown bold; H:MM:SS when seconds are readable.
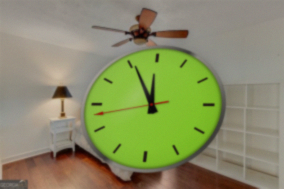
**11:55:43**
